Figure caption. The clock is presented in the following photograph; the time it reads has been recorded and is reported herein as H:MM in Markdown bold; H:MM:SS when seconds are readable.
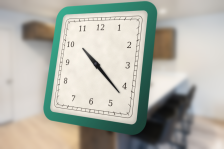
**10:22**
